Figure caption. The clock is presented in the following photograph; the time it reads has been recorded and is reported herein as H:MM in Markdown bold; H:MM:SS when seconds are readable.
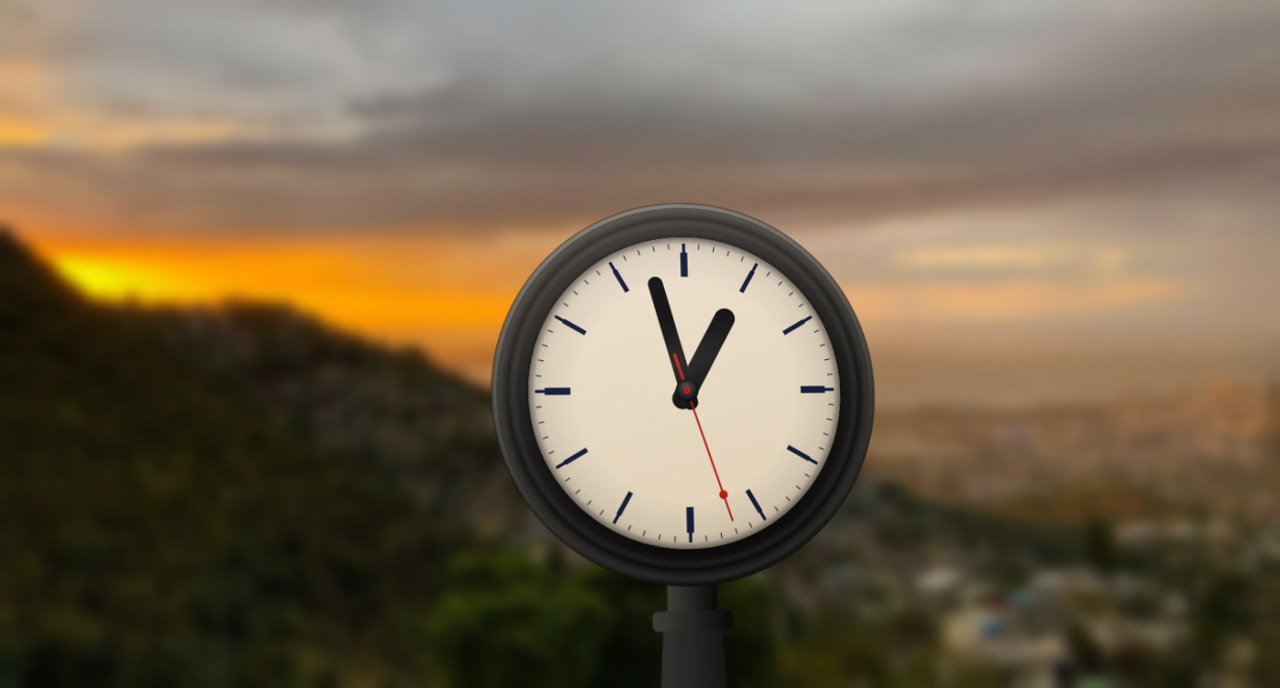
**12:57:27**
